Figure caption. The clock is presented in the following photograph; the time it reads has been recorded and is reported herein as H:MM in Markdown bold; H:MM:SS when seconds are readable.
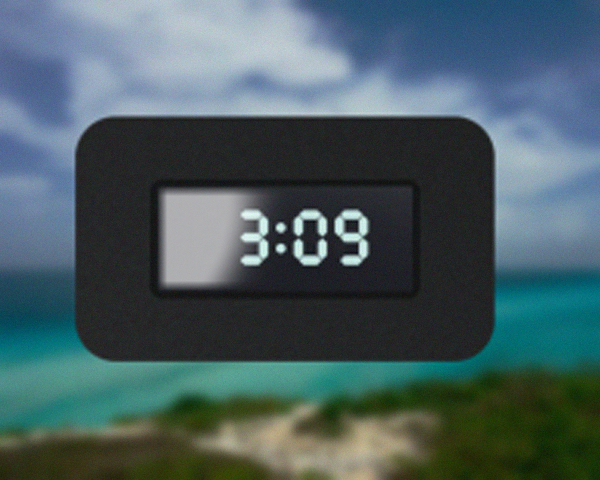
**3:09**
